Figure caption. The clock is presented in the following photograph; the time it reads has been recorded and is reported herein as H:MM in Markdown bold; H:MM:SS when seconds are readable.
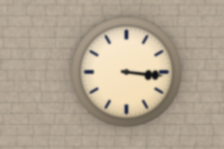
**3:16**
